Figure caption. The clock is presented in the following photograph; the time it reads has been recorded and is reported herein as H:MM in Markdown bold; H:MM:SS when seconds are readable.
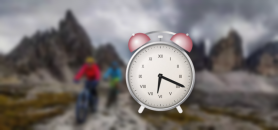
**6:19**
